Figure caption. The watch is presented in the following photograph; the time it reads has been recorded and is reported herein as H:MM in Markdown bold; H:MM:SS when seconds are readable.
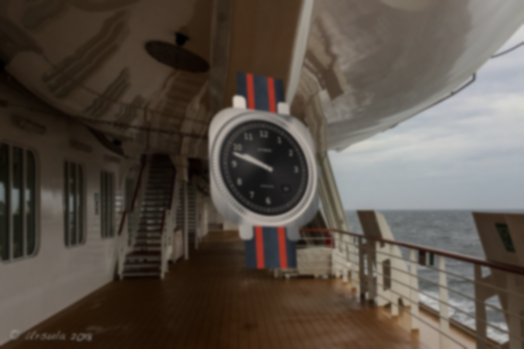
**9:48**
